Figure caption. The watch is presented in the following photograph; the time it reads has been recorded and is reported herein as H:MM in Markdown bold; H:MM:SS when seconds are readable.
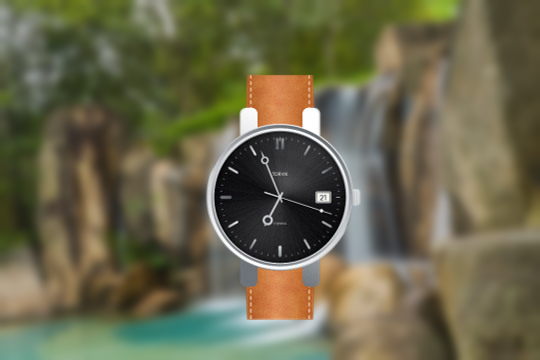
**6:56:18**
